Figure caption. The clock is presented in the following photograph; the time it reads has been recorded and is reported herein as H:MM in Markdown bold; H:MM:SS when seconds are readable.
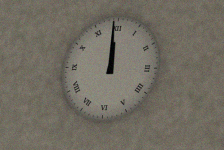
**11:59**
